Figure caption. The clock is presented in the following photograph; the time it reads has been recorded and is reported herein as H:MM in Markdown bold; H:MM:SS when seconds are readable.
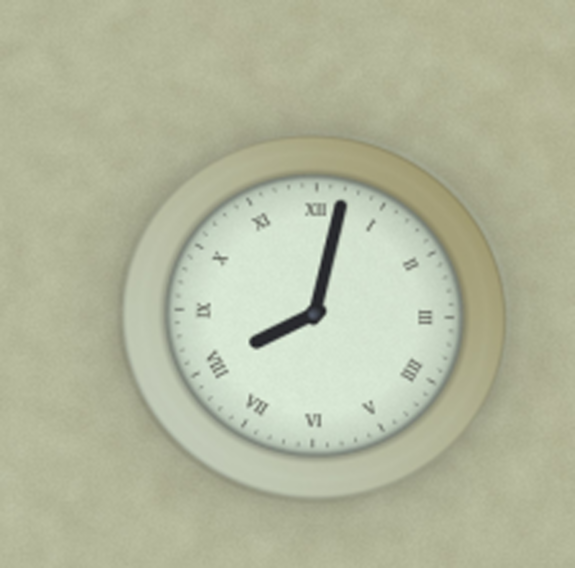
**8:02**
